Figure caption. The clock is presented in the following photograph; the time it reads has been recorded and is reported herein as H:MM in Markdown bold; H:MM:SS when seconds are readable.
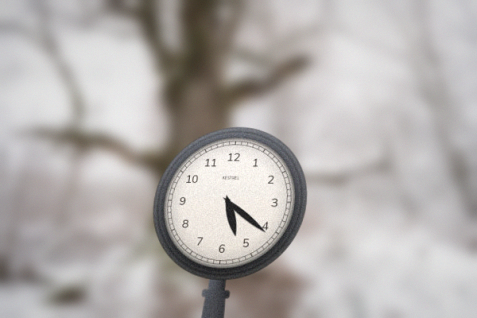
**5:21**
